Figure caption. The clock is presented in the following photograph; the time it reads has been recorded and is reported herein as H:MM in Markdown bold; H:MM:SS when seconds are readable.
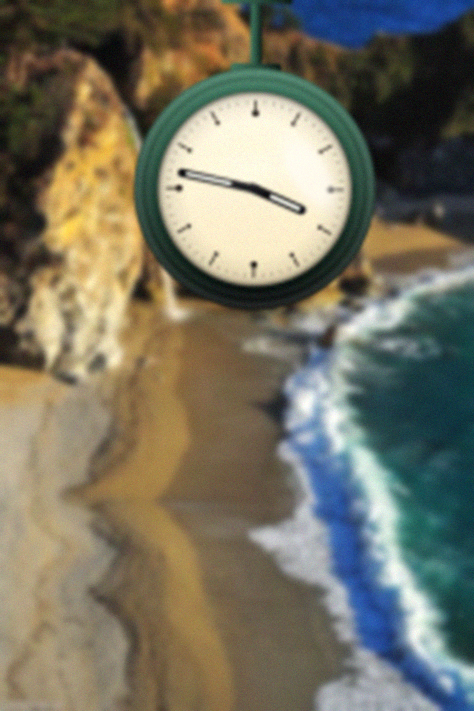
**3:47**
